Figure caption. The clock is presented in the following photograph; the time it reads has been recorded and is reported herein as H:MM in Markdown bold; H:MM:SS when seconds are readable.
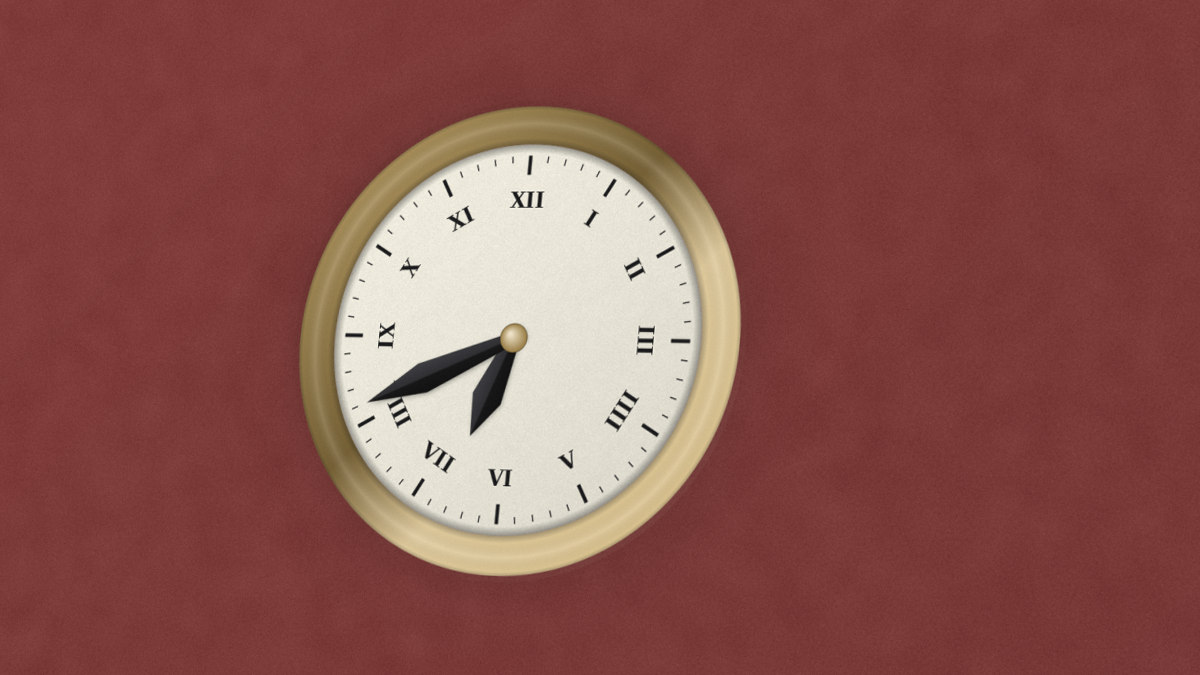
**6:41**
